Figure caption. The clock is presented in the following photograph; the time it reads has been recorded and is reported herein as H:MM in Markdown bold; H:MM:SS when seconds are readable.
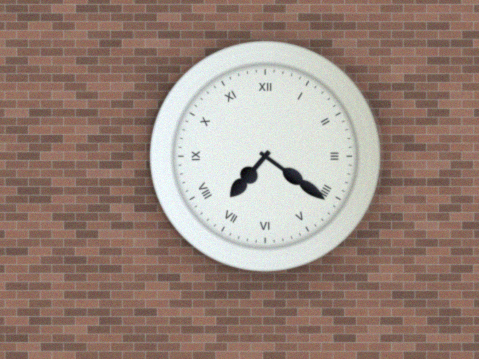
**7:21**
